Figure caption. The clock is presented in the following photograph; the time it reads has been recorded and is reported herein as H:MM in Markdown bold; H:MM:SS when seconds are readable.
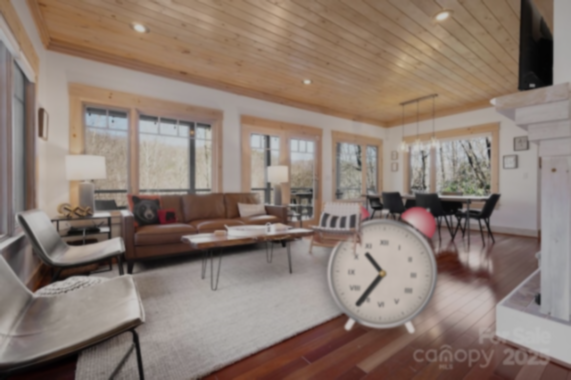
**10:36**
